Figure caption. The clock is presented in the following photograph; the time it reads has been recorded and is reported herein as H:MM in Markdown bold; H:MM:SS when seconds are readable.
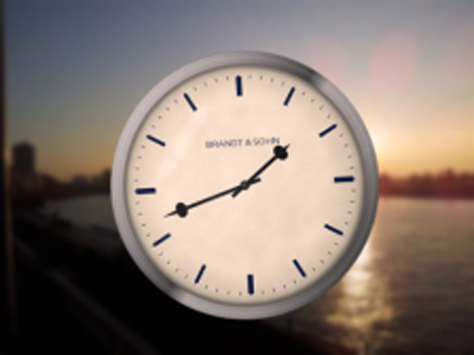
**1:42**
